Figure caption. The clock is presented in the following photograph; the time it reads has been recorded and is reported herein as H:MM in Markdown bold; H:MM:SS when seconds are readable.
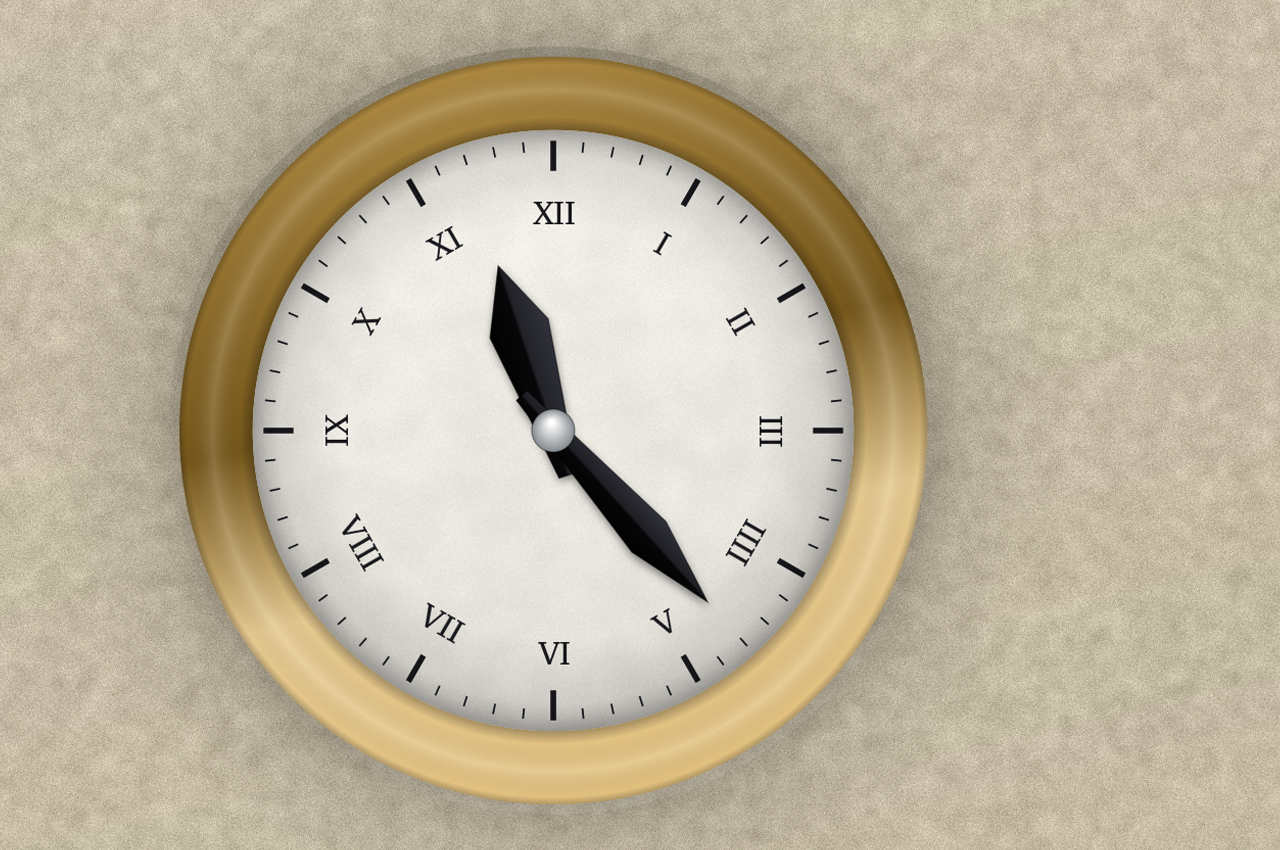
**11:23**
